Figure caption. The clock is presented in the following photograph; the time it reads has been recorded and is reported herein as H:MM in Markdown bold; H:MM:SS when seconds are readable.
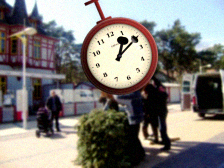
**1:11**
